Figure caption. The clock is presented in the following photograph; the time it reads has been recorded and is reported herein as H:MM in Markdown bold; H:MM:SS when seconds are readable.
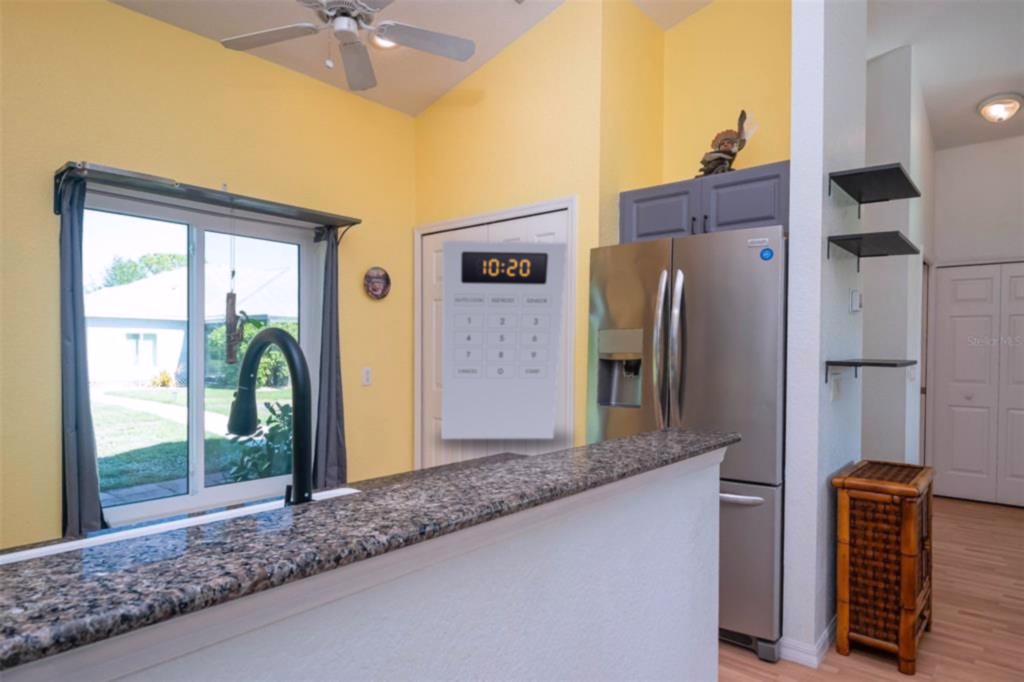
**10:20**
